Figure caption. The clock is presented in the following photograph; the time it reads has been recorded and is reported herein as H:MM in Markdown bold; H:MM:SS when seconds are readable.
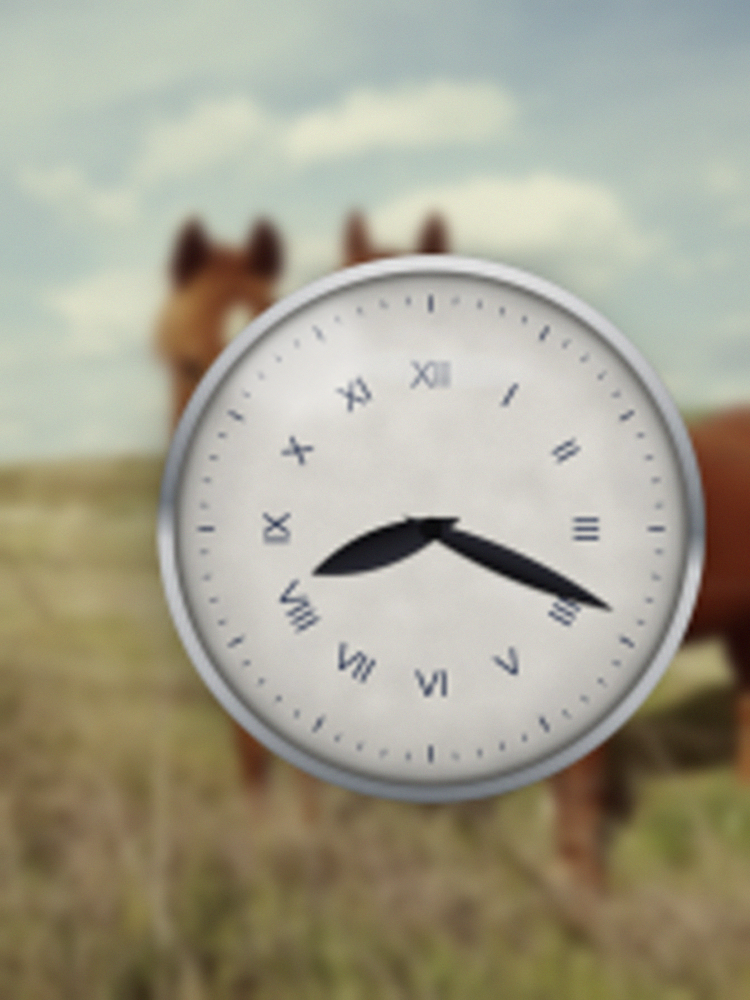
**8:19**
